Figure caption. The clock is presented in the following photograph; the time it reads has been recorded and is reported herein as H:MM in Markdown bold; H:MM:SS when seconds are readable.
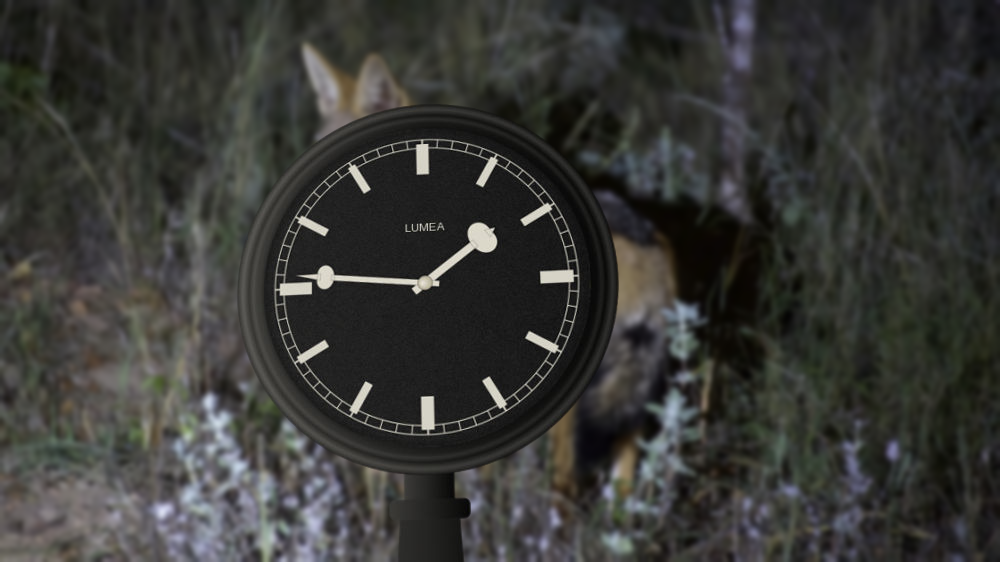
**1:46**
